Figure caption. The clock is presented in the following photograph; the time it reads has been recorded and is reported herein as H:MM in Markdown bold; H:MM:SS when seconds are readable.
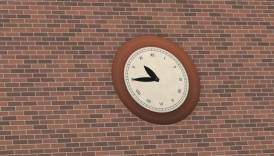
**10:45**
